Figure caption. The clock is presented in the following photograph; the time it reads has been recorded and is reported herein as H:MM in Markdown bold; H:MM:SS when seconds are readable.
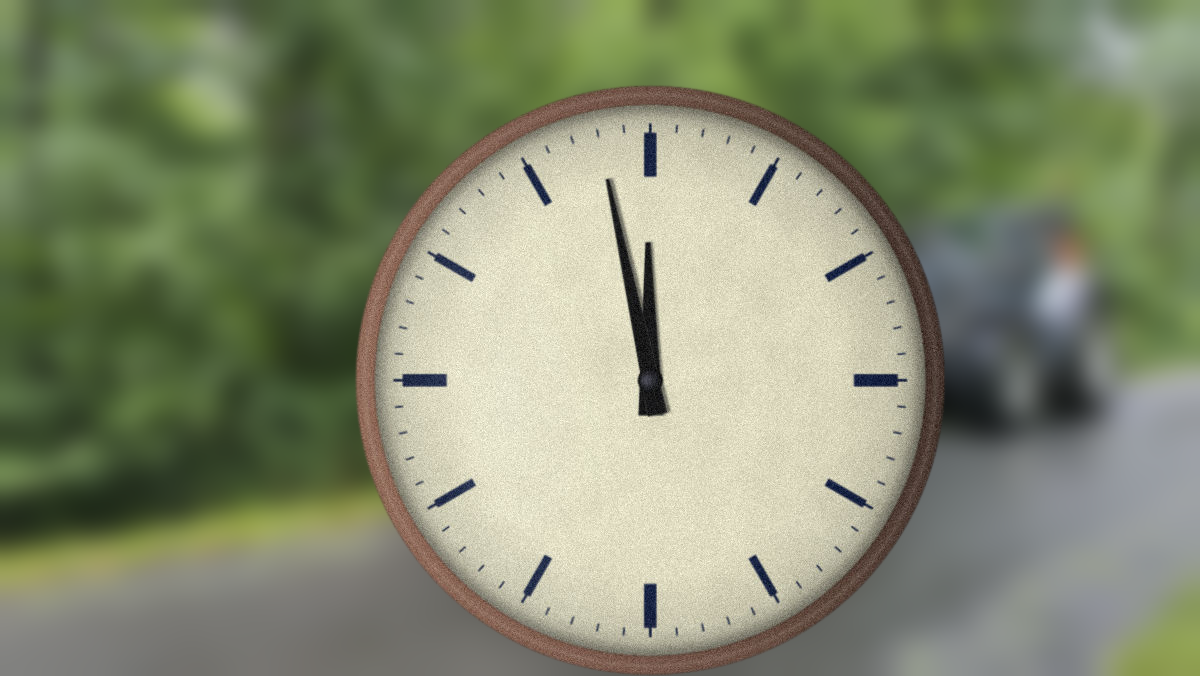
**11:58**
